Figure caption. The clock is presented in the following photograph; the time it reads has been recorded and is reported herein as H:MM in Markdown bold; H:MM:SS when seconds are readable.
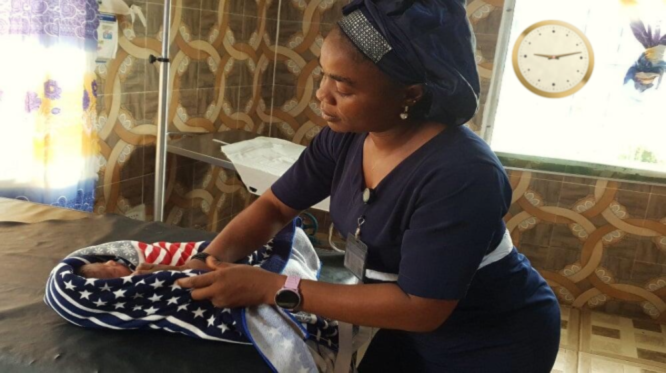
**9:13**
